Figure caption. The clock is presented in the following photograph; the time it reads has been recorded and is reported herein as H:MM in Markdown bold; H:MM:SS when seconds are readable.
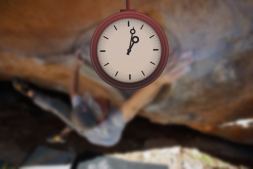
**1:02**
